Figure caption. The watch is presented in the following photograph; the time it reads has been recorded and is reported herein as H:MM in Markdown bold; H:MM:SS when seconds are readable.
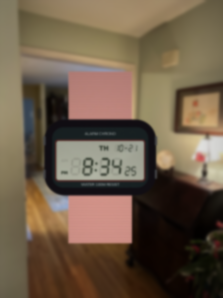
**8:34**
